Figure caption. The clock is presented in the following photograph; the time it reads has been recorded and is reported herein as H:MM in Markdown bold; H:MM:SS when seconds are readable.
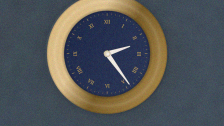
**2:24**
